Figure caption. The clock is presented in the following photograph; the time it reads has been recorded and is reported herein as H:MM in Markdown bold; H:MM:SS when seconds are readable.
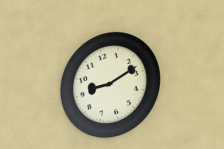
**9:13**
